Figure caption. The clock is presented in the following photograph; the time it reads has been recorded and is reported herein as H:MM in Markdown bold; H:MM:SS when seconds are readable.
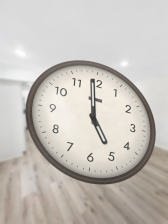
**4:59**
